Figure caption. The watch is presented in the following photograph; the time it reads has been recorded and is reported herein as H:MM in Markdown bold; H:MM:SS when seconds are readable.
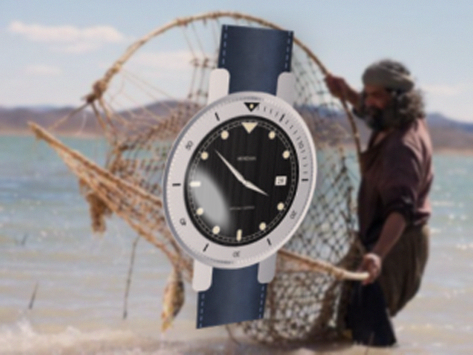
**3:52**
